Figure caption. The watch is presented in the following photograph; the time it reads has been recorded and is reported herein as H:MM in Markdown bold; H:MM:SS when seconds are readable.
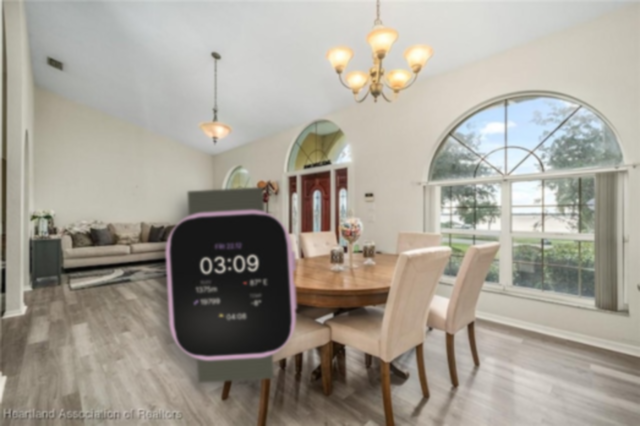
**3:09**
